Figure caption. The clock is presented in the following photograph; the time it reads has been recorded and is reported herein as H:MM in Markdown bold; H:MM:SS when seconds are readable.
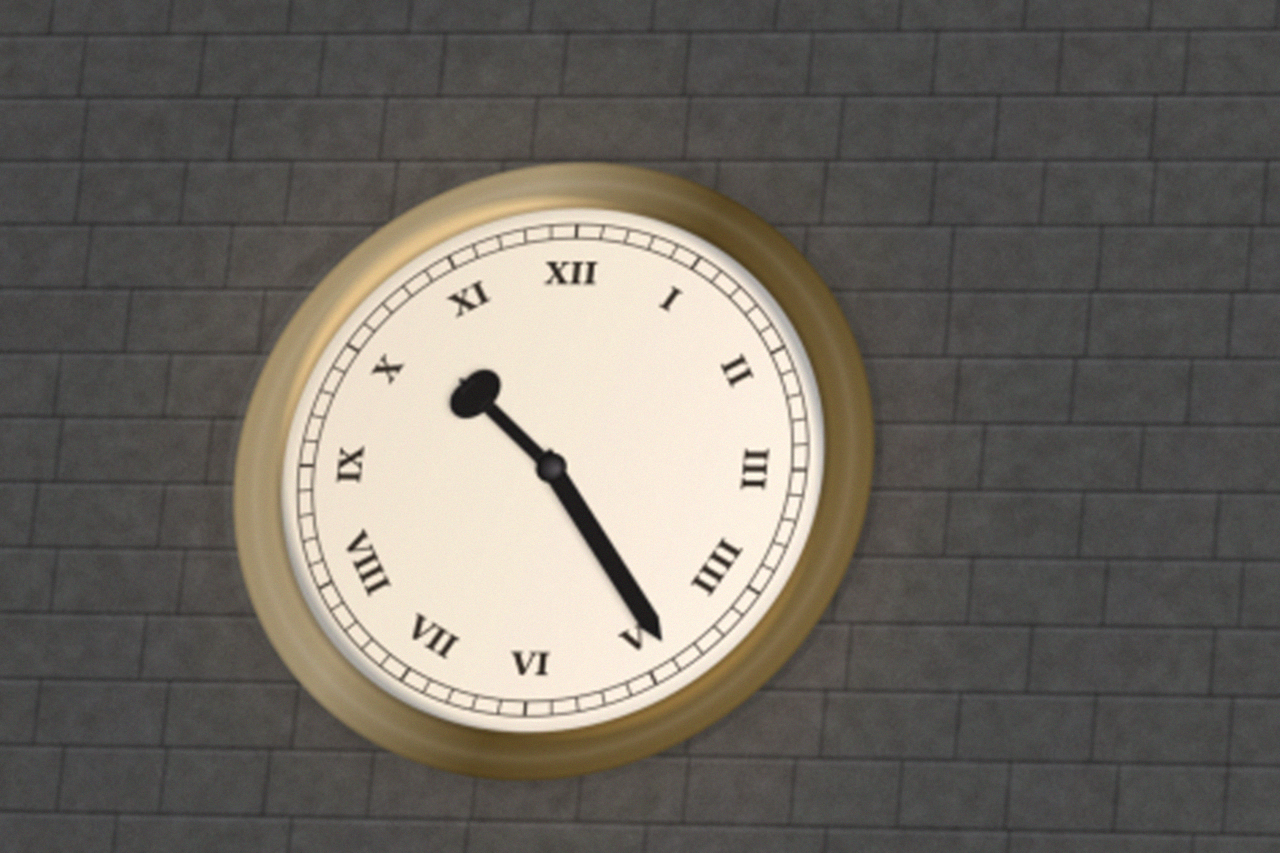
**10:24**
